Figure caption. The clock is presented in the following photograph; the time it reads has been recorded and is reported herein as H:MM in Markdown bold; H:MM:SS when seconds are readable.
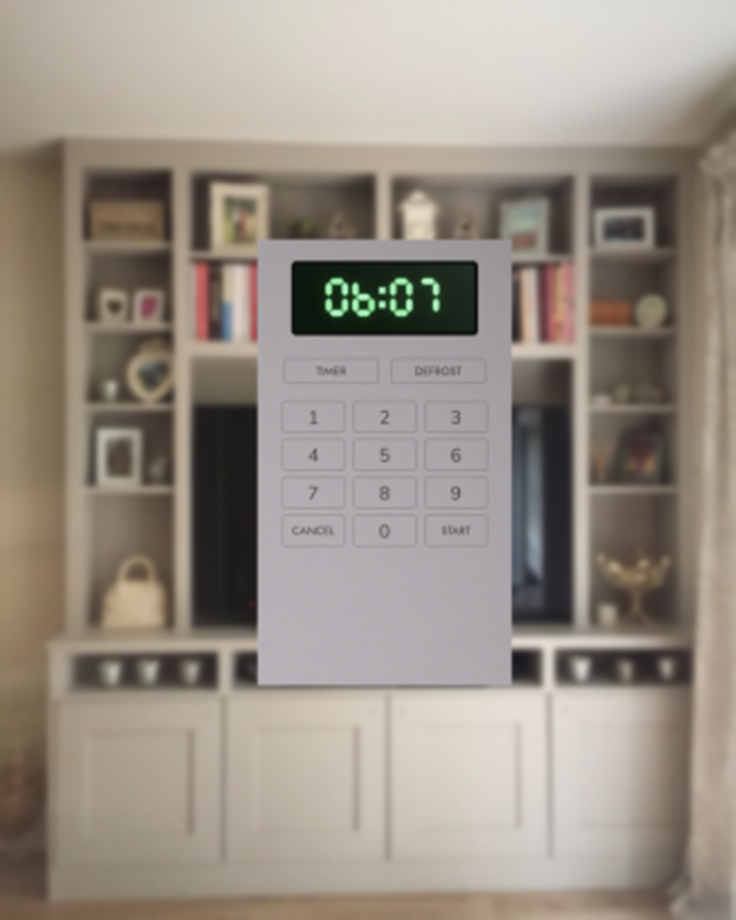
**6:07**
